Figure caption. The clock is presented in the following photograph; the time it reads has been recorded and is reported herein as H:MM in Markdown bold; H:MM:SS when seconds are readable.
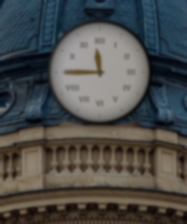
**11:45**
